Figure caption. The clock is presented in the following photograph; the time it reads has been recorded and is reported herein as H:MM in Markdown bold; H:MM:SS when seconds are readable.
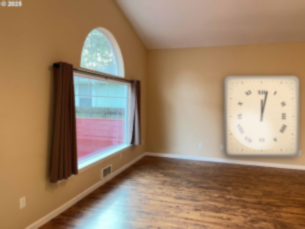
**12:02**
